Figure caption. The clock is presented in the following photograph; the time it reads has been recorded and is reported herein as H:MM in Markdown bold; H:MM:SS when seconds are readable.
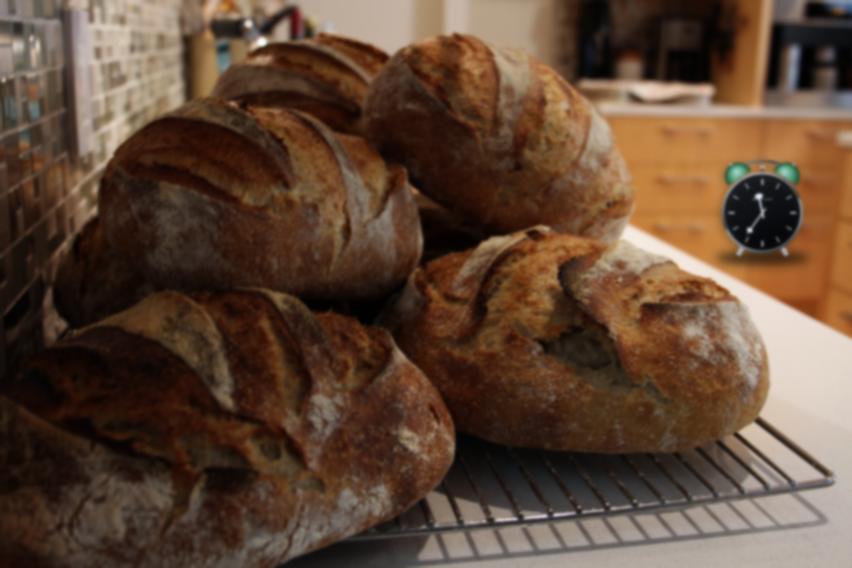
**11:36**
